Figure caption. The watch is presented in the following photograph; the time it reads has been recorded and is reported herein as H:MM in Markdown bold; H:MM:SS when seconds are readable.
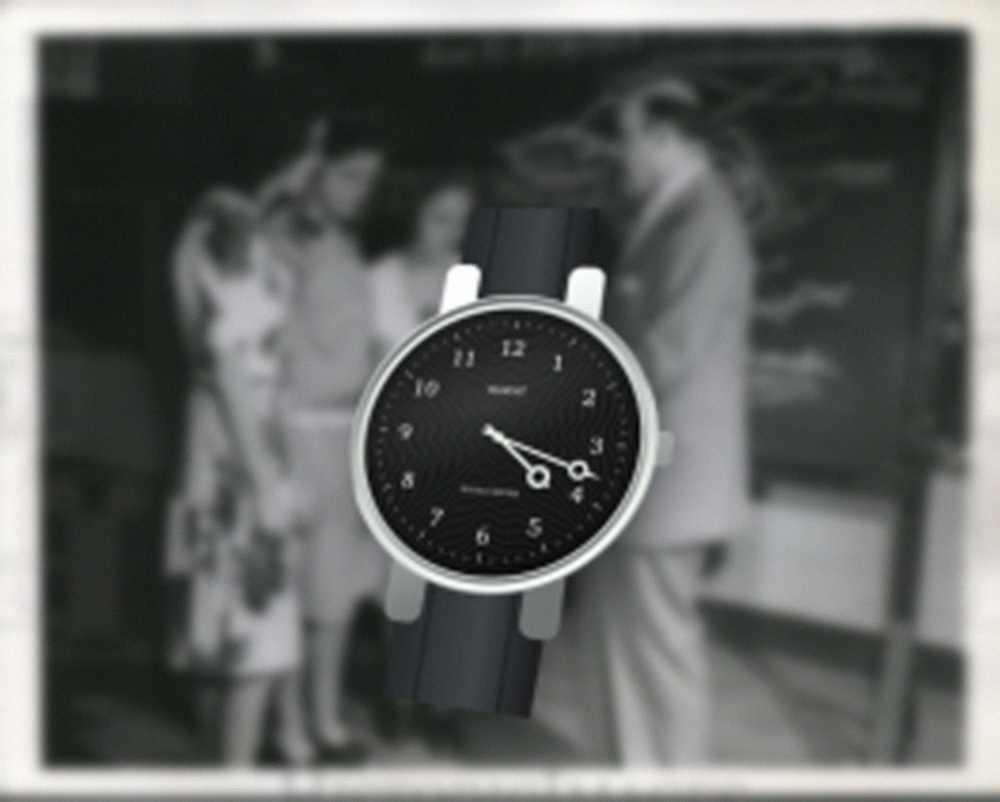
**4:18**
